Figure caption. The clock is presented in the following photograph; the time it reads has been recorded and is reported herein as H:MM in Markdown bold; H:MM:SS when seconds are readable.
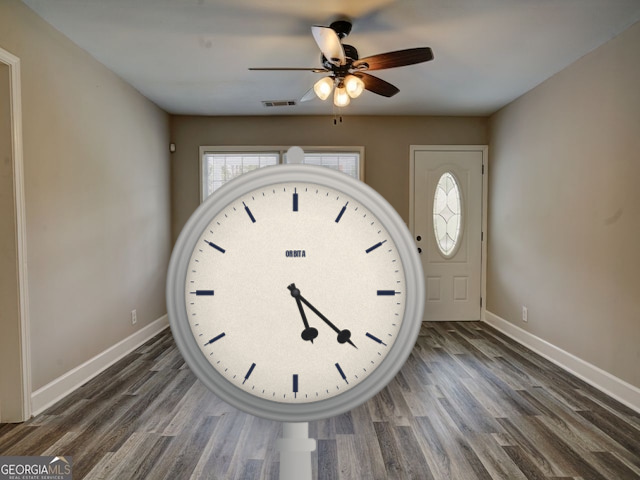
**5:22**
